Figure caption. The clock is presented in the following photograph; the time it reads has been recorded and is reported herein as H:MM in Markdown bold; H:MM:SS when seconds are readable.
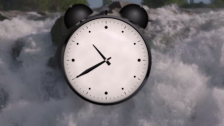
**10:40**
